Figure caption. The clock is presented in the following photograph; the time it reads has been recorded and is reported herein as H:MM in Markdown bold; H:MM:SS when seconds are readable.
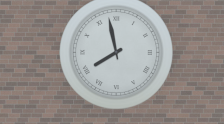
**7:58**
